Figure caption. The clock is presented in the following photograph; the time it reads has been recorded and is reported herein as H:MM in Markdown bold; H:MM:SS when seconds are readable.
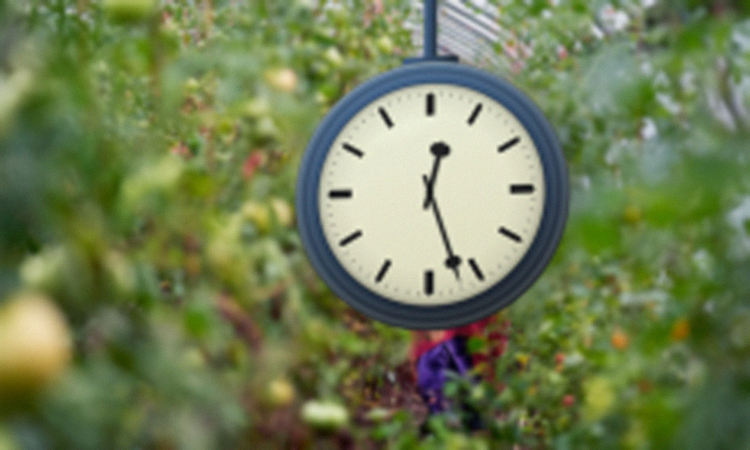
**12:27**
